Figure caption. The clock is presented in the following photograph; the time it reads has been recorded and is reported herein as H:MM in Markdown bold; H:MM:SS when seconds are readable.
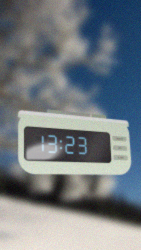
**13:23**
